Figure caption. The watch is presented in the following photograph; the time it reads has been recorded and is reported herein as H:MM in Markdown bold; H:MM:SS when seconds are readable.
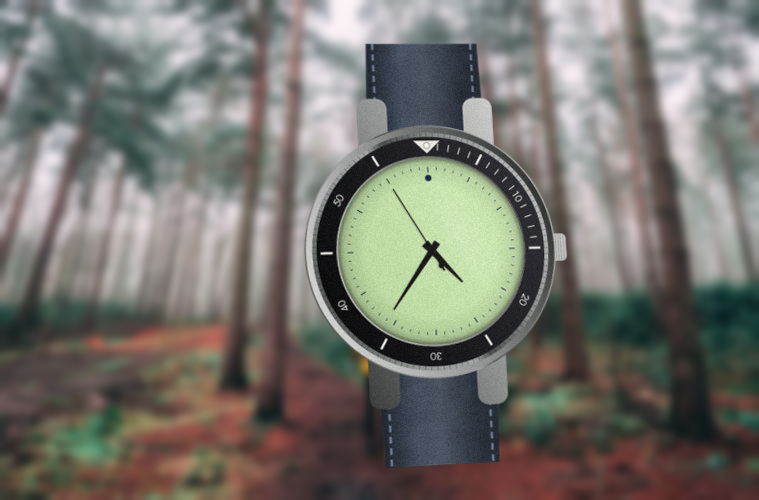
**4:35:55**
